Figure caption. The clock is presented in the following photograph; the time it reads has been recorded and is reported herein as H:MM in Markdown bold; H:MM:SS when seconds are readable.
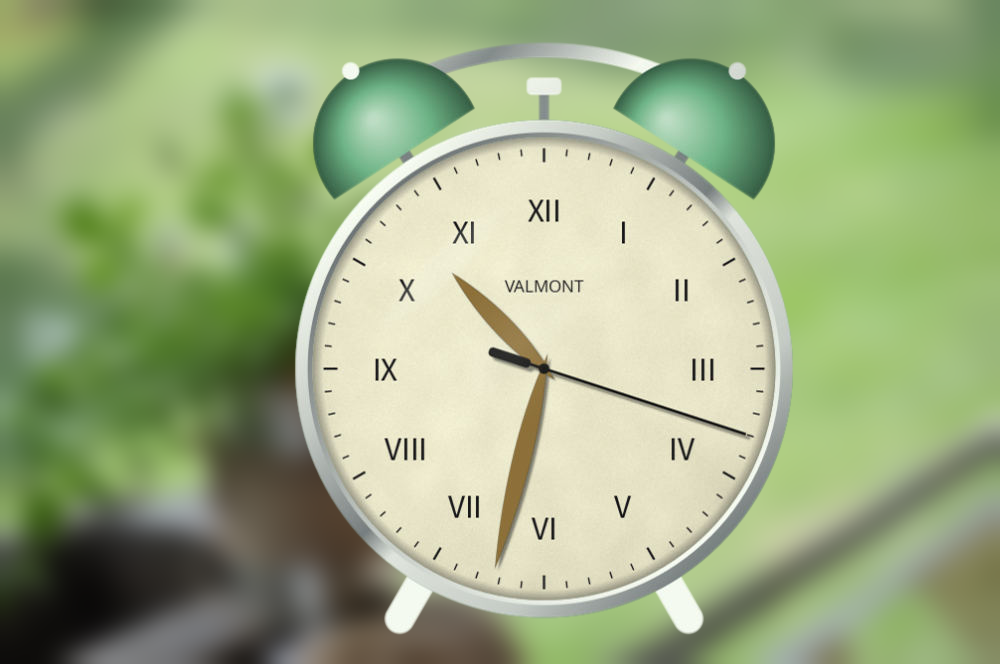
**10:32:18**
